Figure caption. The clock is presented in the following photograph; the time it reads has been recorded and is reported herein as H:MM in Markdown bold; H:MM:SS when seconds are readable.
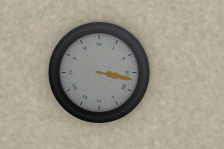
**3:17**
